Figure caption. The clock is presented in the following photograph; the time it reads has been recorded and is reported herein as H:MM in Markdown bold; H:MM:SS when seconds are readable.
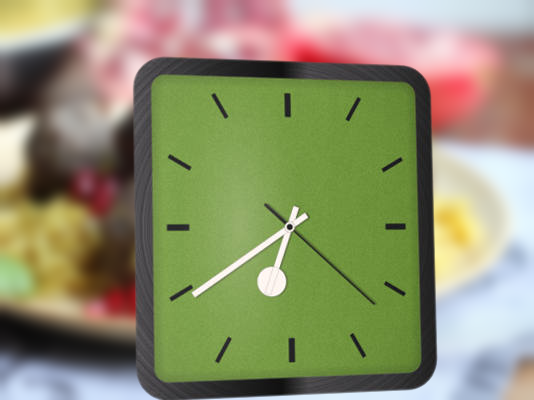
**6:39:22**
